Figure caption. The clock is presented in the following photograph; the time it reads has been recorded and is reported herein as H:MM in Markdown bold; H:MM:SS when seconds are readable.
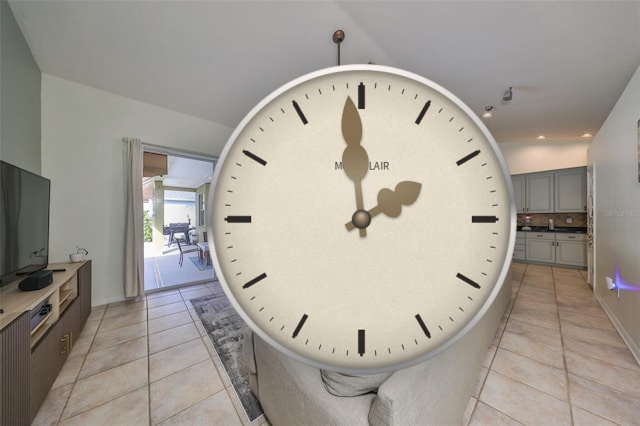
**1:59**
